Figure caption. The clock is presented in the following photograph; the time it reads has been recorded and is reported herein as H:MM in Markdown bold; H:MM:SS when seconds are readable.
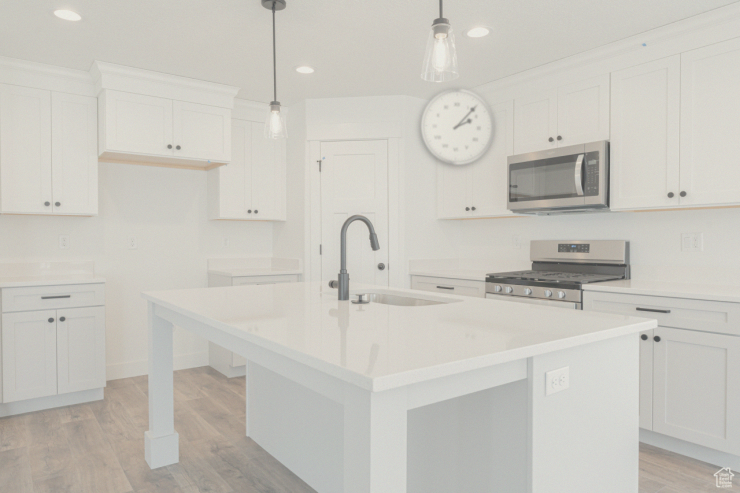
**2:07**
